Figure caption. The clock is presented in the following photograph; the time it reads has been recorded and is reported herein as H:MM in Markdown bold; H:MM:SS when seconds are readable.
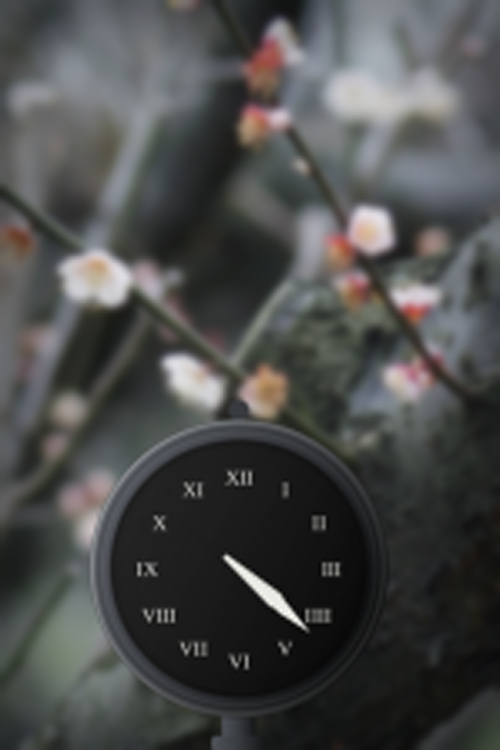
**4:22**
